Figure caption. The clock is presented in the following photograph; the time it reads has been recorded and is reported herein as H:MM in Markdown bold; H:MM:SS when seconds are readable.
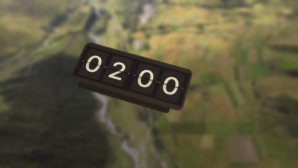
**2:00**
